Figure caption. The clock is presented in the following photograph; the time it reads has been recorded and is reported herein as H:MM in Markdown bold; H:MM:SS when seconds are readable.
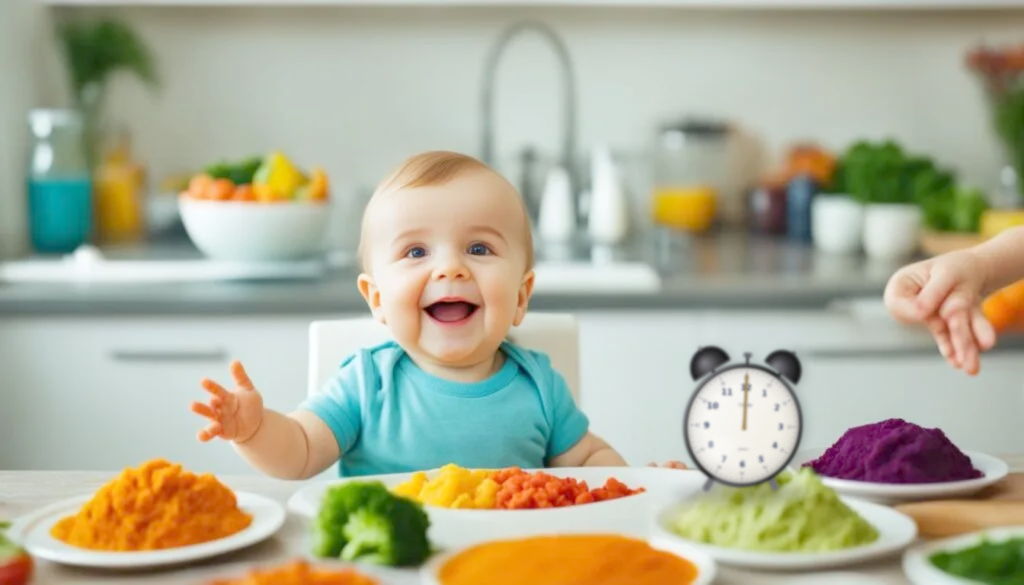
**12:00**
